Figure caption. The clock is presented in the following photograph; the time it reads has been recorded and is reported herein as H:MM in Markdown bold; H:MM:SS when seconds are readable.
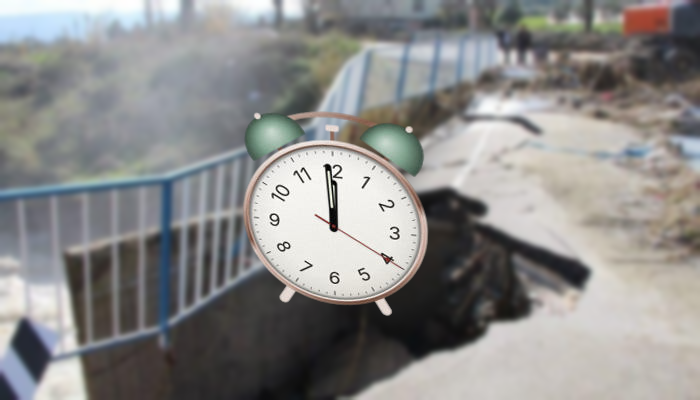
**11:59:20**
